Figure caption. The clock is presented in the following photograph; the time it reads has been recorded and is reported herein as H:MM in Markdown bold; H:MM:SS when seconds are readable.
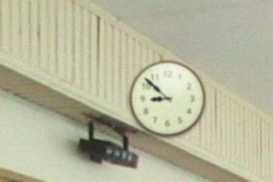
**8:52**
